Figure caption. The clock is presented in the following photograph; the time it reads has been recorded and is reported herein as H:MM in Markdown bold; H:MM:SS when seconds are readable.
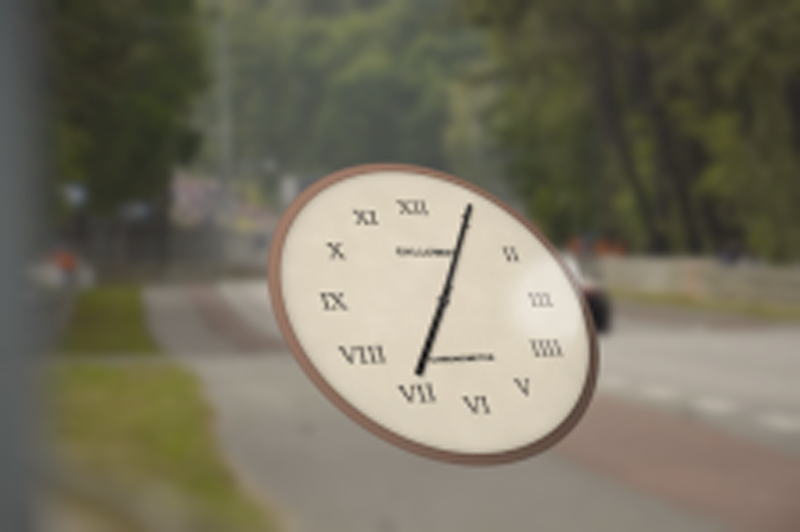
**7:05**
